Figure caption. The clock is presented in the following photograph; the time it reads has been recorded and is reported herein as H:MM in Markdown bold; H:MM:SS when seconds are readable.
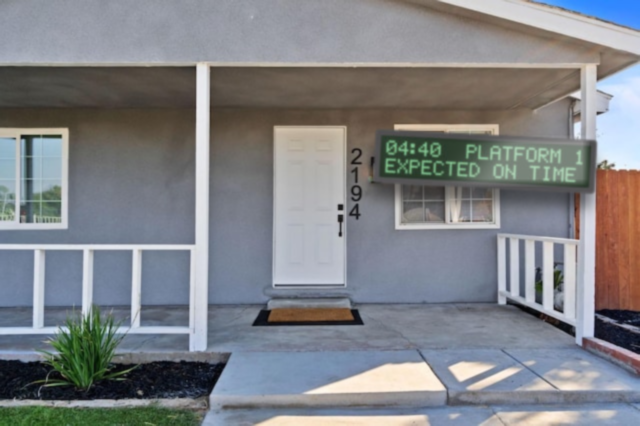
**4:40**
